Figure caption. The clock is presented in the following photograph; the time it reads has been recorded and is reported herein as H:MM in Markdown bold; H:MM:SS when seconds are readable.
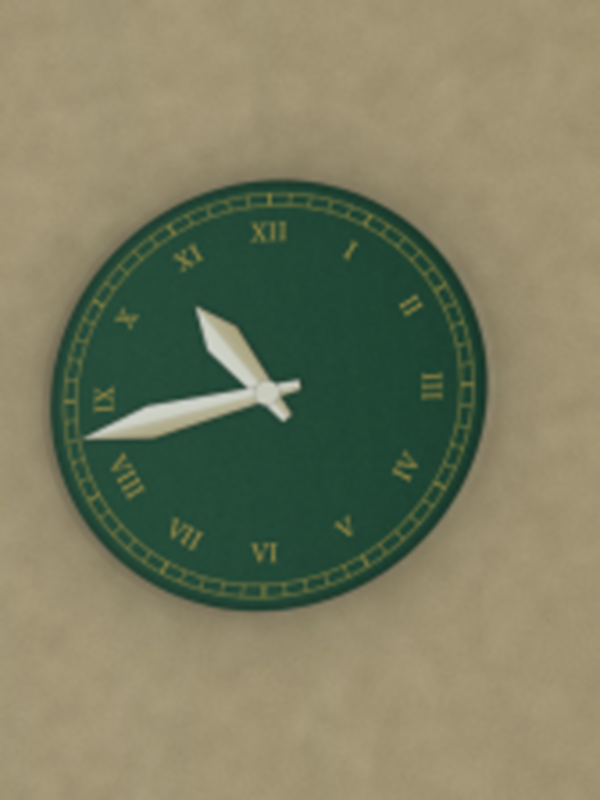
**10:43**
